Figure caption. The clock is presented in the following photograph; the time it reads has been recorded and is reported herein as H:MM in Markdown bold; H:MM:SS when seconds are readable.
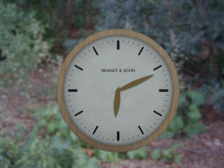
**6:11**
